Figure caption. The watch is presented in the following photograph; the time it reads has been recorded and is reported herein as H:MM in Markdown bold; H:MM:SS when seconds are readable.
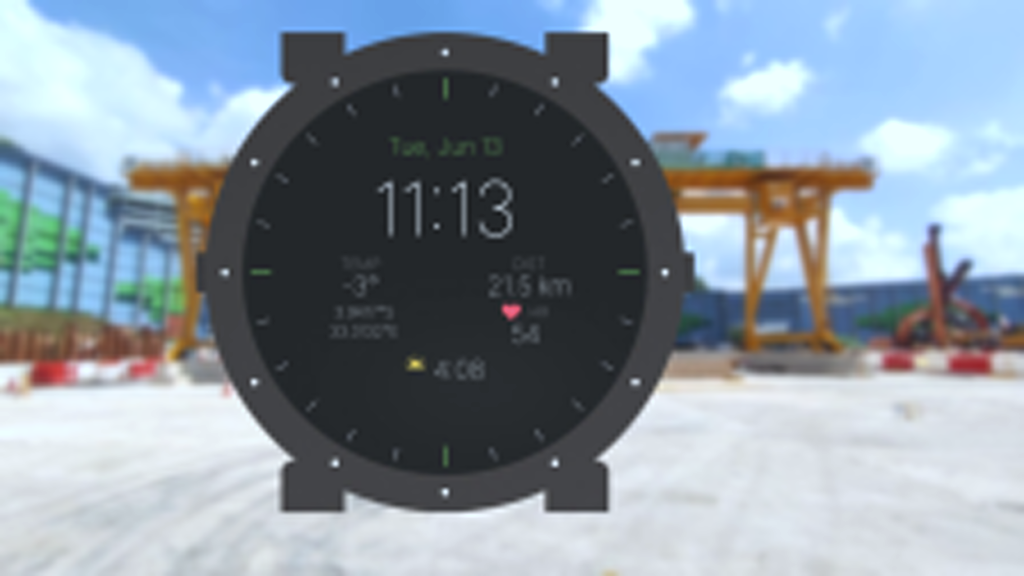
**11:13**
